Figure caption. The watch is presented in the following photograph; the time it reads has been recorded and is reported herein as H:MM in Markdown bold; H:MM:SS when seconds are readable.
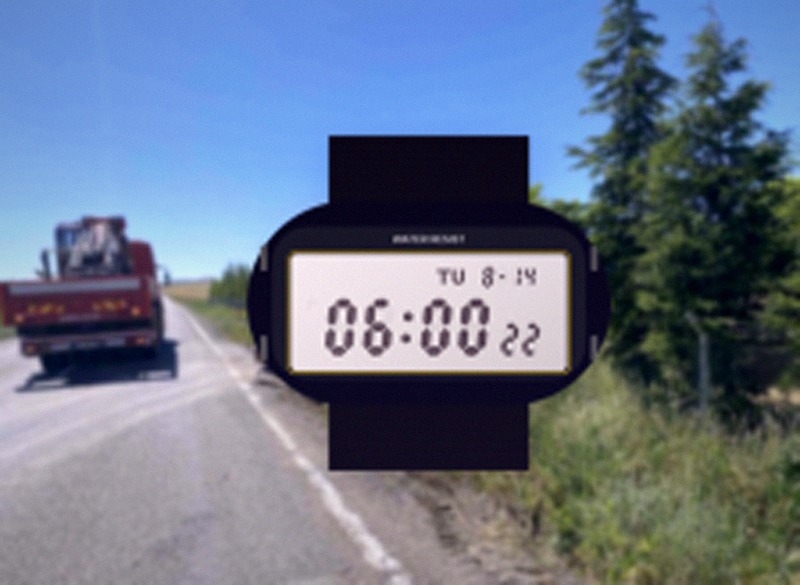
**6:00:22**
